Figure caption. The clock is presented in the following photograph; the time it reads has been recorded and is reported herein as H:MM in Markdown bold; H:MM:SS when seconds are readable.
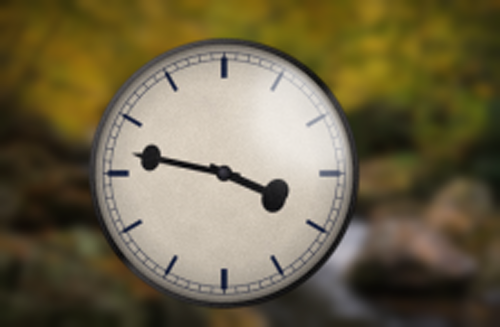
**3:47**
